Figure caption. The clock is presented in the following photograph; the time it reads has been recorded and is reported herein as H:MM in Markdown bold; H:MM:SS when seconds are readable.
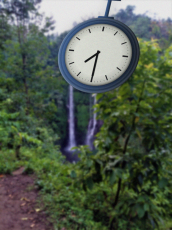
**7:30**
